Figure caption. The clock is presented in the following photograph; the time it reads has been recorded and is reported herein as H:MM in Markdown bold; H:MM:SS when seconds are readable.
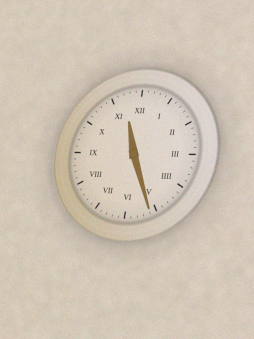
**11:26**
